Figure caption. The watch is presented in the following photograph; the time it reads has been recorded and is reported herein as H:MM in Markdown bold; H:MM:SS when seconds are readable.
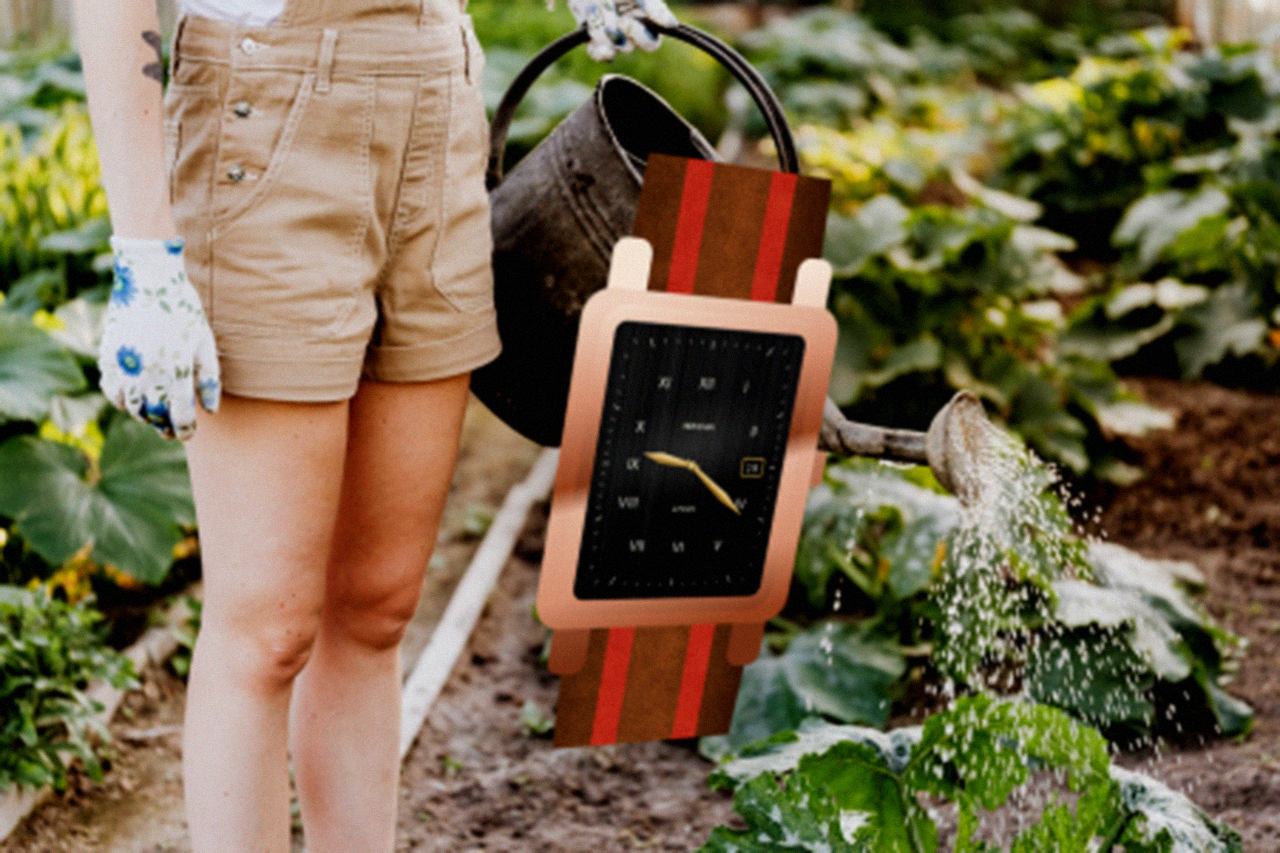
**9:21**
